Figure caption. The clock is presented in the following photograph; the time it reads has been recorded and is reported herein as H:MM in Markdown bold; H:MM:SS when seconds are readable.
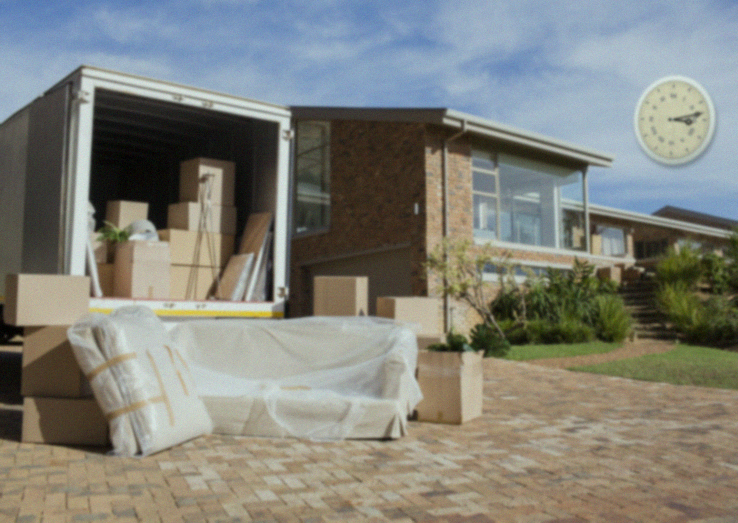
**3:13**
